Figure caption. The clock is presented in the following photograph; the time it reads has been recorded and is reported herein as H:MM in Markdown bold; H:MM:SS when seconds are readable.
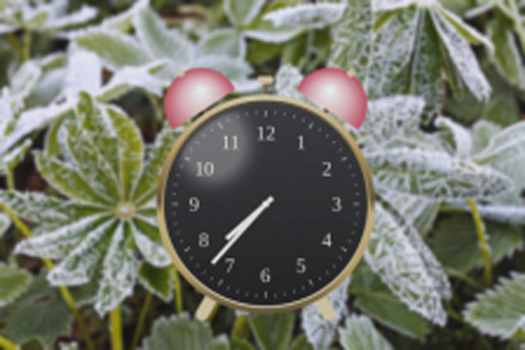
**7:37**
